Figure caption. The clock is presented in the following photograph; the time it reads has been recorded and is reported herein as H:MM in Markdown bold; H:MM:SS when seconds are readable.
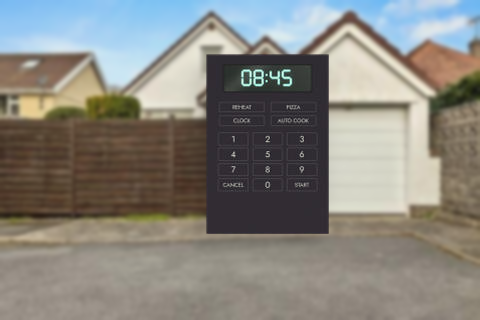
**8:45**
